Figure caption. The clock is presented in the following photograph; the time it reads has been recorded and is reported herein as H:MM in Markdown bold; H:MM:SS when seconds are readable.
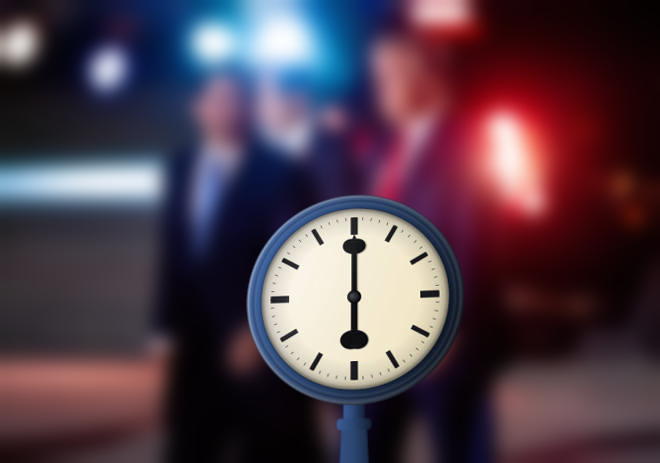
**6:00**
